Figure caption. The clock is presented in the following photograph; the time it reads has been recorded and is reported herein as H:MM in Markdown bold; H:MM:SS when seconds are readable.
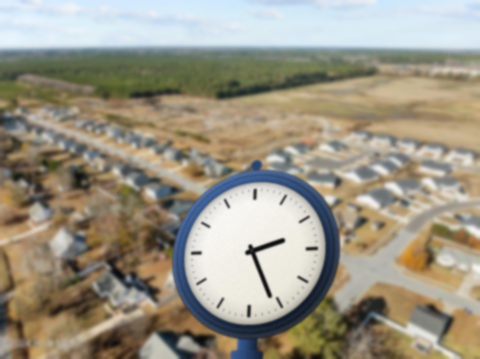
**2:26**
